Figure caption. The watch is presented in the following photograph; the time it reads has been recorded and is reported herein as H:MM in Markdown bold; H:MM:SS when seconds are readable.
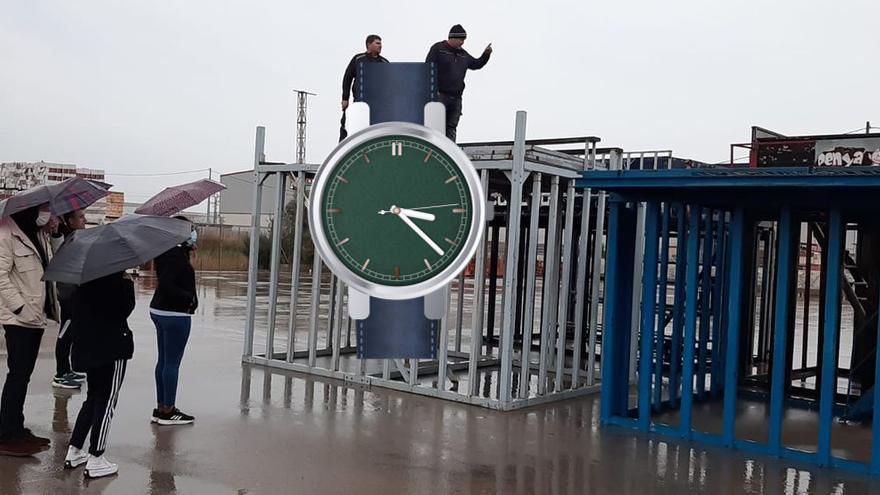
**3:22:14**
